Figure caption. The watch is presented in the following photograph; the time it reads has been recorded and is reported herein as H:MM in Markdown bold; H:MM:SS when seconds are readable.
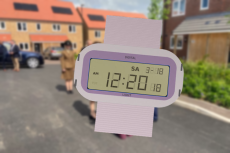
**12:20:18**
